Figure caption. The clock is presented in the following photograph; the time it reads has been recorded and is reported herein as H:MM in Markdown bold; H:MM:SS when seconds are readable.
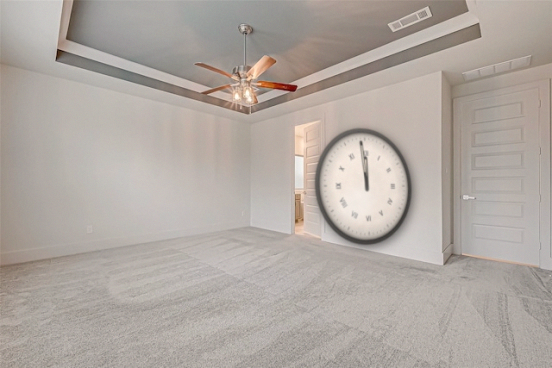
**11:59**
